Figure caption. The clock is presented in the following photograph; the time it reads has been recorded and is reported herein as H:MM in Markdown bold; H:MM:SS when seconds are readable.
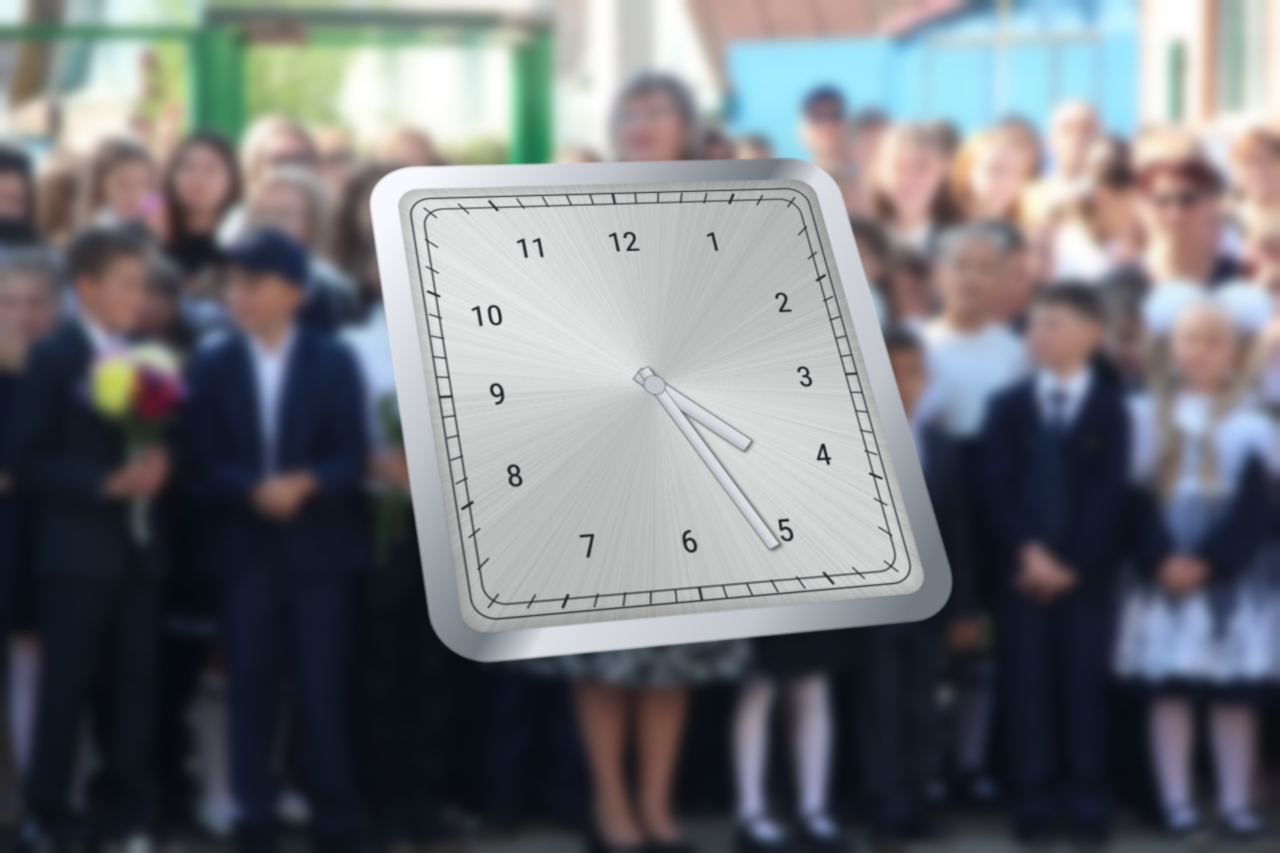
**4:26**
